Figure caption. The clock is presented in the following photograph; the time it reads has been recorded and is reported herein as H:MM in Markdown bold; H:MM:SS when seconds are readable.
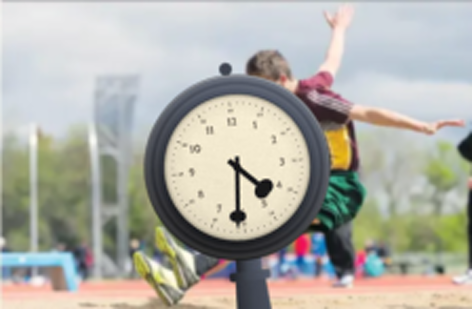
**4:31**
